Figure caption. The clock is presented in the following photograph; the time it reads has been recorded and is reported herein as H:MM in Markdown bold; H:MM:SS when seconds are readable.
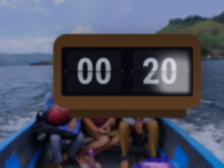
**0:20**
